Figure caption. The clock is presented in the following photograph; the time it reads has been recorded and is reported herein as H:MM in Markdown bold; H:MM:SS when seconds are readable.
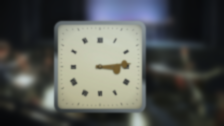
**3:14**
